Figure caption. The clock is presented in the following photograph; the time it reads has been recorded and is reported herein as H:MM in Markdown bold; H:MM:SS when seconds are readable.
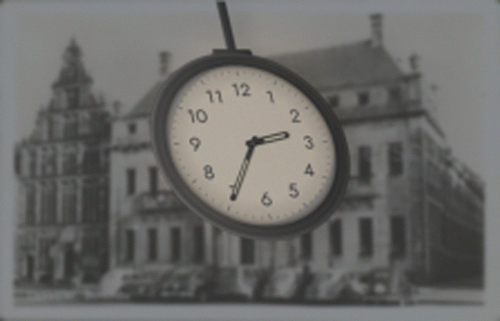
**2:35**
